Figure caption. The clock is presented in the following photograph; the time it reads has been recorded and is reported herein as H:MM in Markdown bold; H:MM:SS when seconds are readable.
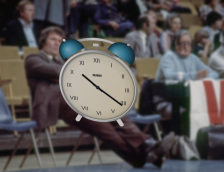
**10:21**
